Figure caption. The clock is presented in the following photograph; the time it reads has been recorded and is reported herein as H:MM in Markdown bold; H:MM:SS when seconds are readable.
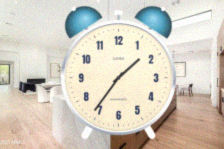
**1:36**
